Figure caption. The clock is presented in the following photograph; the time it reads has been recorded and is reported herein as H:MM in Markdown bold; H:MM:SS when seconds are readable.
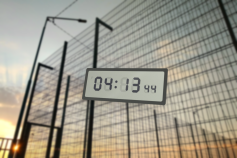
**4:13:44**
